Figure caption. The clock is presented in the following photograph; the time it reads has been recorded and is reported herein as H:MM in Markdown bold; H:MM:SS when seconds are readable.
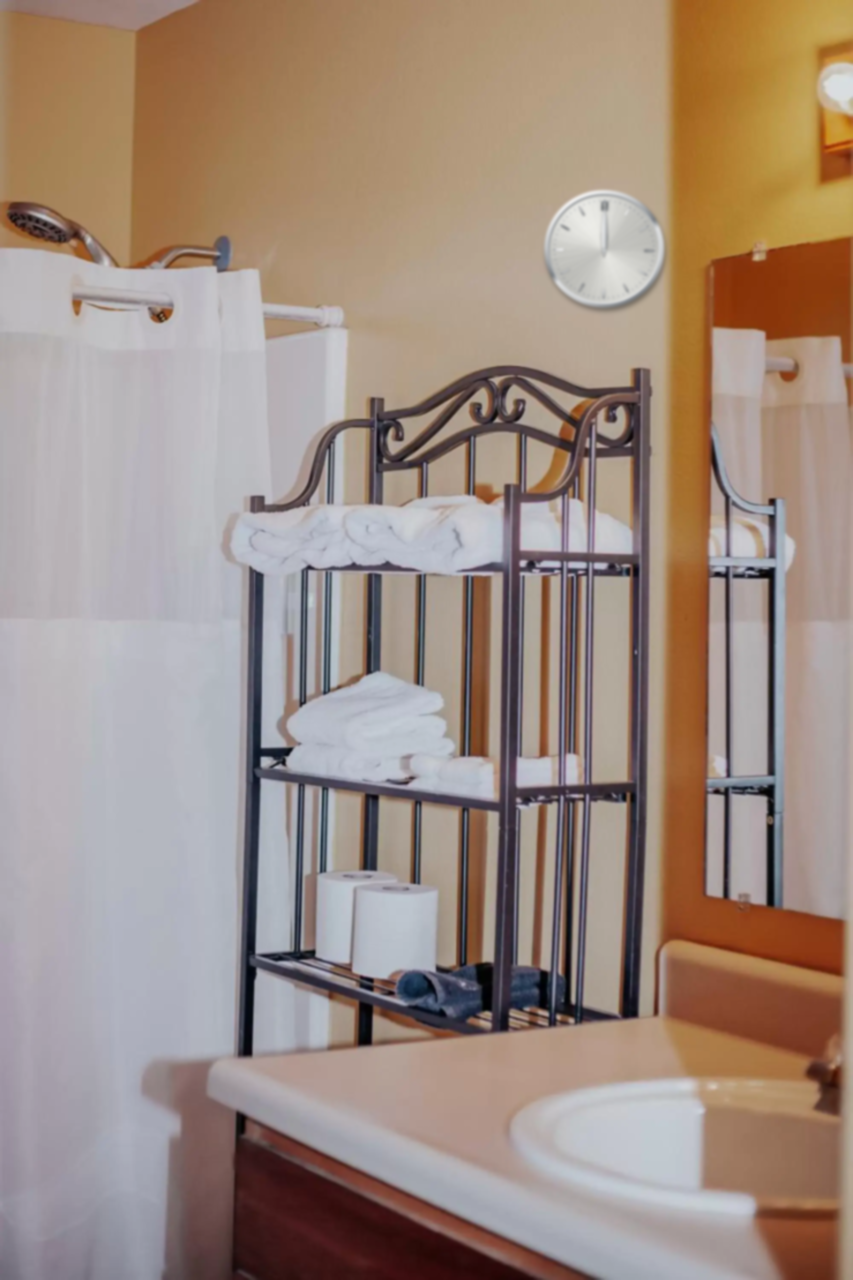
**12:00**
